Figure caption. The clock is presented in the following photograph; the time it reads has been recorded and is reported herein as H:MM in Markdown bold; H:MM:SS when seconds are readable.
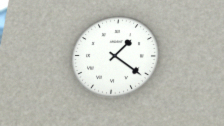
**1:21**
